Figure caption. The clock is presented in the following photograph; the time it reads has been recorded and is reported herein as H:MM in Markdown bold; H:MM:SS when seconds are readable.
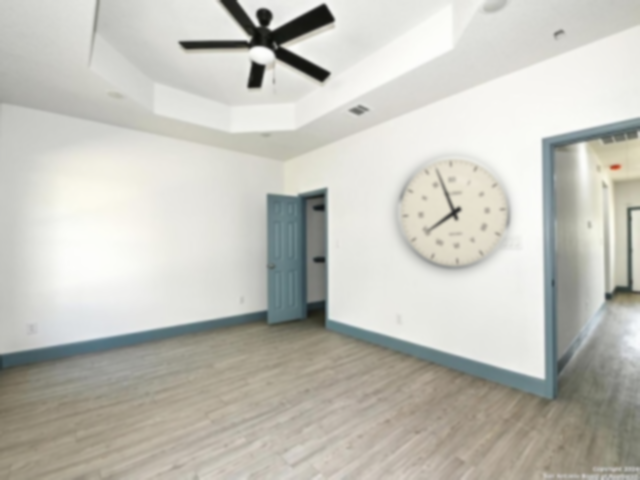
**7:57**
